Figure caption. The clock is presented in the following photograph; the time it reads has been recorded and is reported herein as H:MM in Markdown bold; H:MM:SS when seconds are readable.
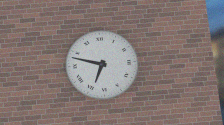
**6:48**
